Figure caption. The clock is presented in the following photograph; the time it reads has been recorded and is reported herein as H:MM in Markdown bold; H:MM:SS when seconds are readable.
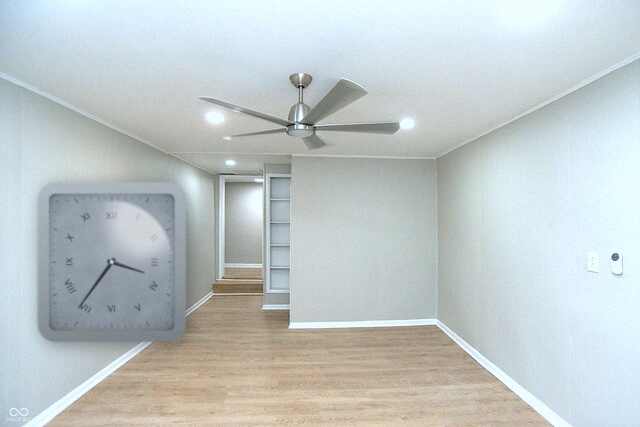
**3:36**
